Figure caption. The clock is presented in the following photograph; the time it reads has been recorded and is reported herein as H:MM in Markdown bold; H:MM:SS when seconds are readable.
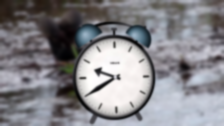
**9:40**
